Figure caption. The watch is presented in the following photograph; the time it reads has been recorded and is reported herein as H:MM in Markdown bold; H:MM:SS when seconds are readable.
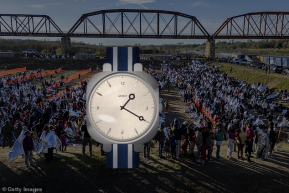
**1:20**
